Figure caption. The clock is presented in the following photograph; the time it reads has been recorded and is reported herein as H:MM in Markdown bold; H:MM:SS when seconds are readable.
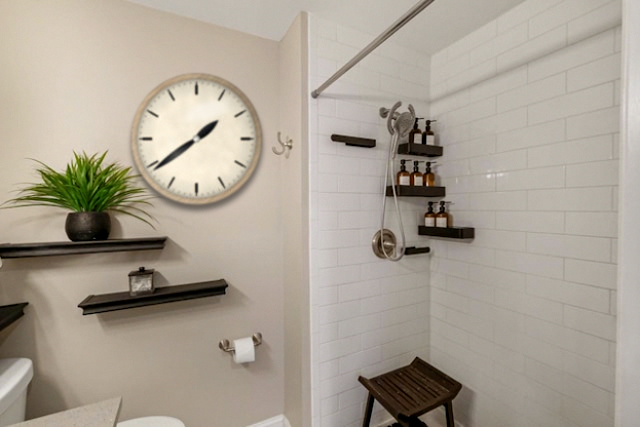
**1:39**
